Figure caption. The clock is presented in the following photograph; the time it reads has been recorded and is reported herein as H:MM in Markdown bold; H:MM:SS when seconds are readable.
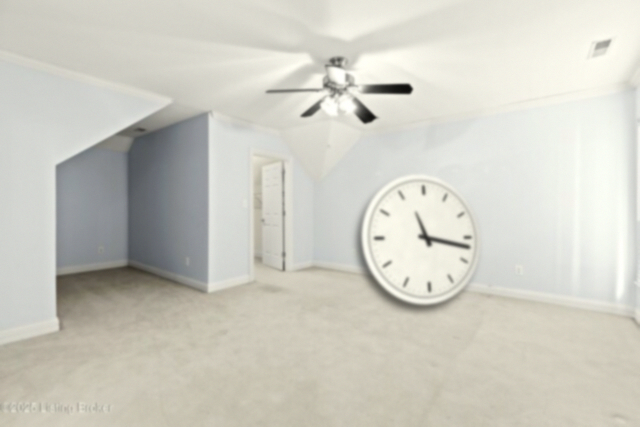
**11:17**
